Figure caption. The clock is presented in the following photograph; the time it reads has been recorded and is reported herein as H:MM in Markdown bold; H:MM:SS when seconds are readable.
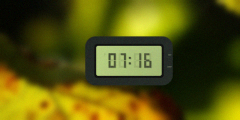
**7:16**
